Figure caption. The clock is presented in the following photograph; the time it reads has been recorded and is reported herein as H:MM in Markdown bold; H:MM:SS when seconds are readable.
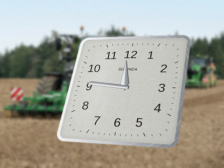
**11:46**
